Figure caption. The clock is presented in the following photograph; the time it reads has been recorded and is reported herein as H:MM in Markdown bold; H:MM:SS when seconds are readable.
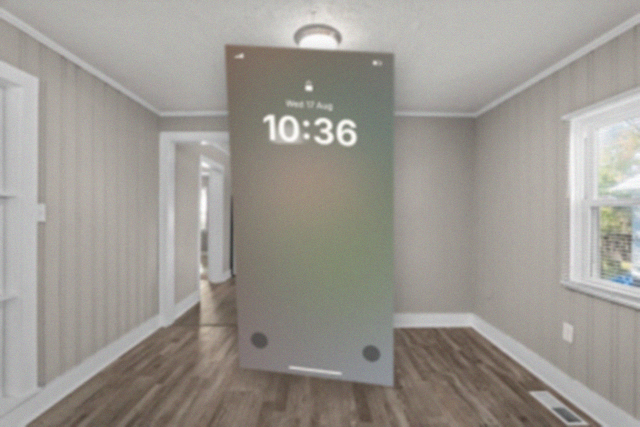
**10:36**
